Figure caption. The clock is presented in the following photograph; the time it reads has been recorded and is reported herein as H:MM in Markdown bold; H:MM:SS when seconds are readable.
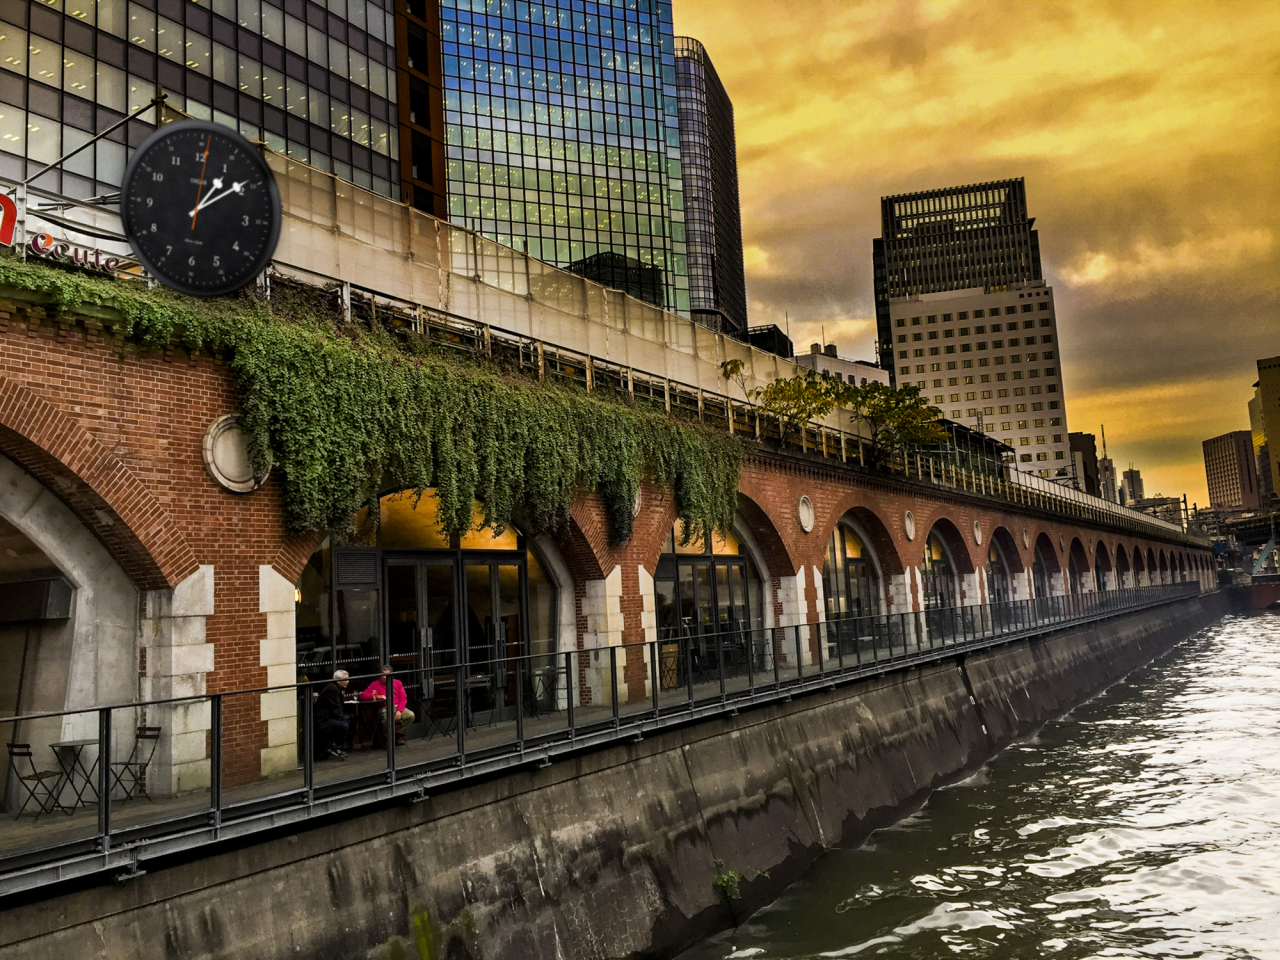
**1:09:01**
